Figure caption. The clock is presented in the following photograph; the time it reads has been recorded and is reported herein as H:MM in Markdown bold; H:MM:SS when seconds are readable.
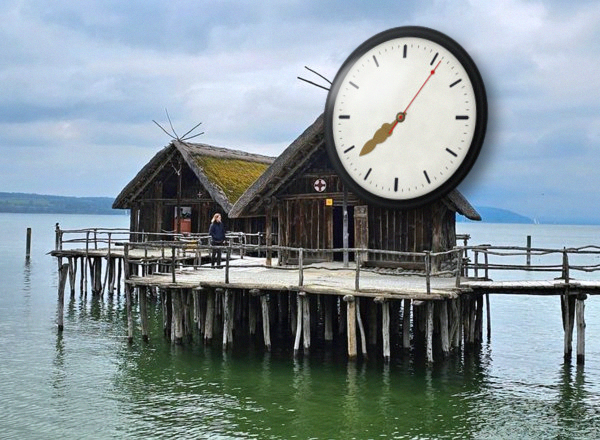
**7:38:06**
